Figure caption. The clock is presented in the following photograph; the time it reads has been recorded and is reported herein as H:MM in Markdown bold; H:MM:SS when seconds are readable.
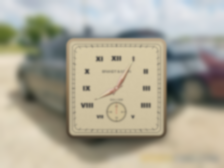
**8:05**
